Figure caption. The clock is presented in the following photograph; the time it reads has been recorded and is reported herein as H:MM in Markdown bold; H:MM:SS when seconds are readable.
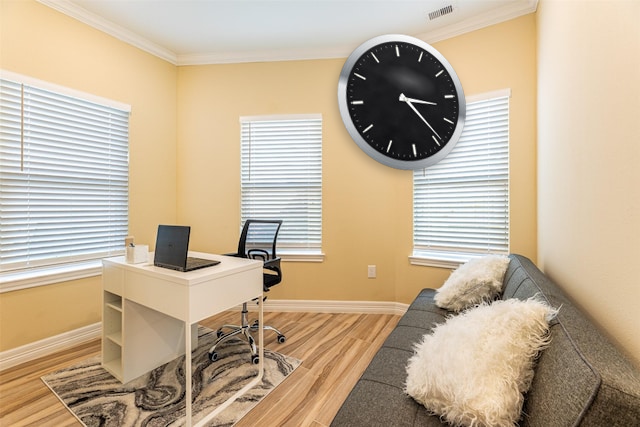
**3:24**
